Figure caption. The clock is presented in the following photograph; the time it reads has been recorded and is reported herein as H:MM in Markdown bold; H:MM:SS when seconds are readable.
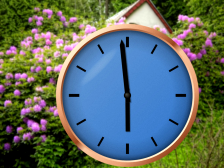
**5:59**
